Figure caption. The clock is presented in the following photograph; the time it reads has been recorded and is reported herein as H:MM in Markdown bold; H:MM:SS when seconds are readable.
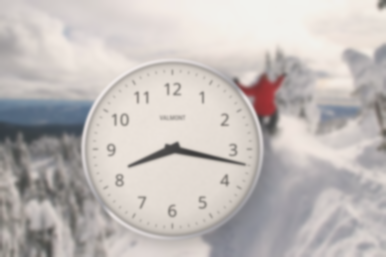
**8:17**
